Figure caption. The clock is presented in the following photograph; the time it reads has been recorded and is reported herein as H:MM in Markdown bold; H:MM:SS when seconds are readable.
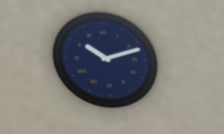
**10:12**
